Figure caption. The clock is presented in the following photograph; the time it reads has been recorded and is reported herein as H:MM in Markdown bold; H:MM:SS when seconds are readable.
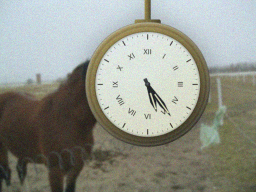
**5:24**
